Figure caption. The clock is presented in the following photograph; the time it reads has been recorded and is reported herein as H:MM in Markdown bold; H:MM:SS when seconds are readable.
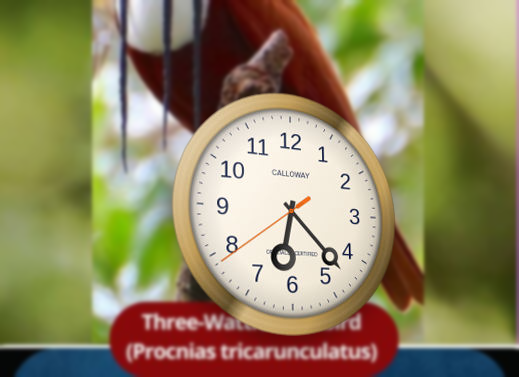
**6:22:39**
